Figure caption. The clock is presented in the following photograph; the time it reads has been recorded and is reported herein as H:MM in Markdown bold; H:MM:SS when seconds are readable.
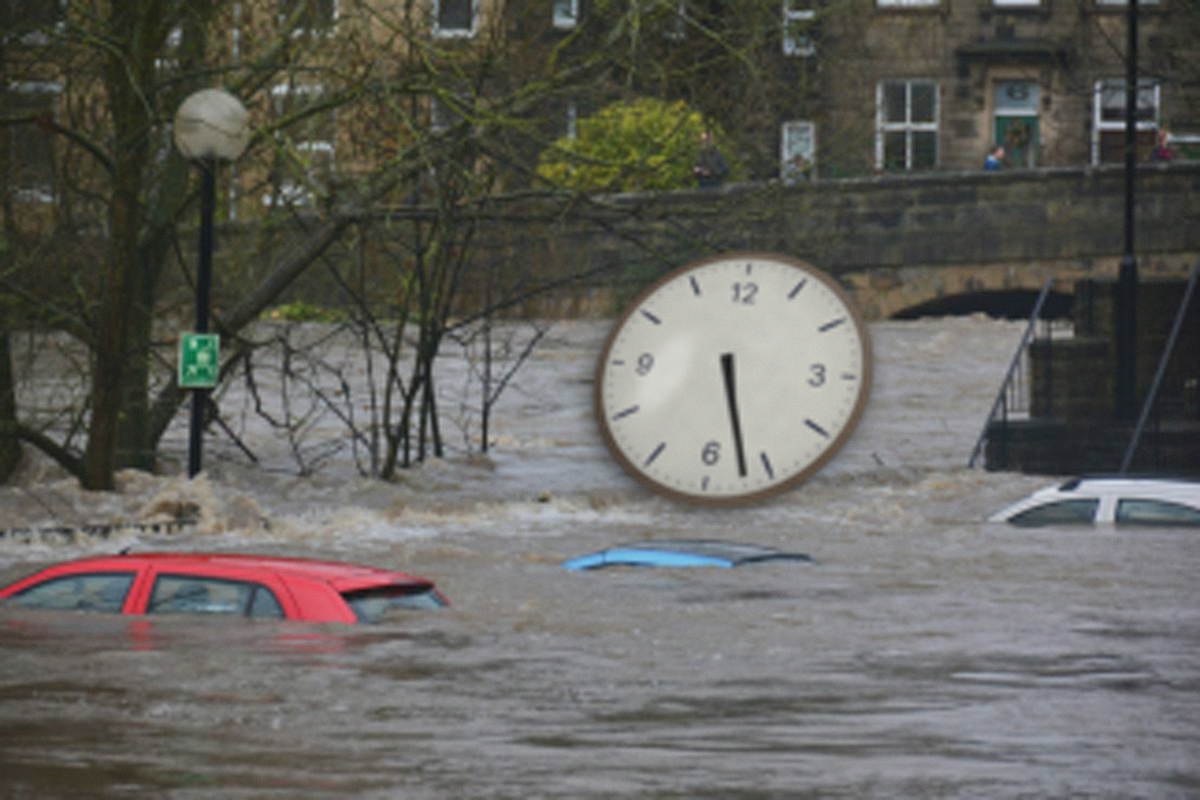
**5:27**
